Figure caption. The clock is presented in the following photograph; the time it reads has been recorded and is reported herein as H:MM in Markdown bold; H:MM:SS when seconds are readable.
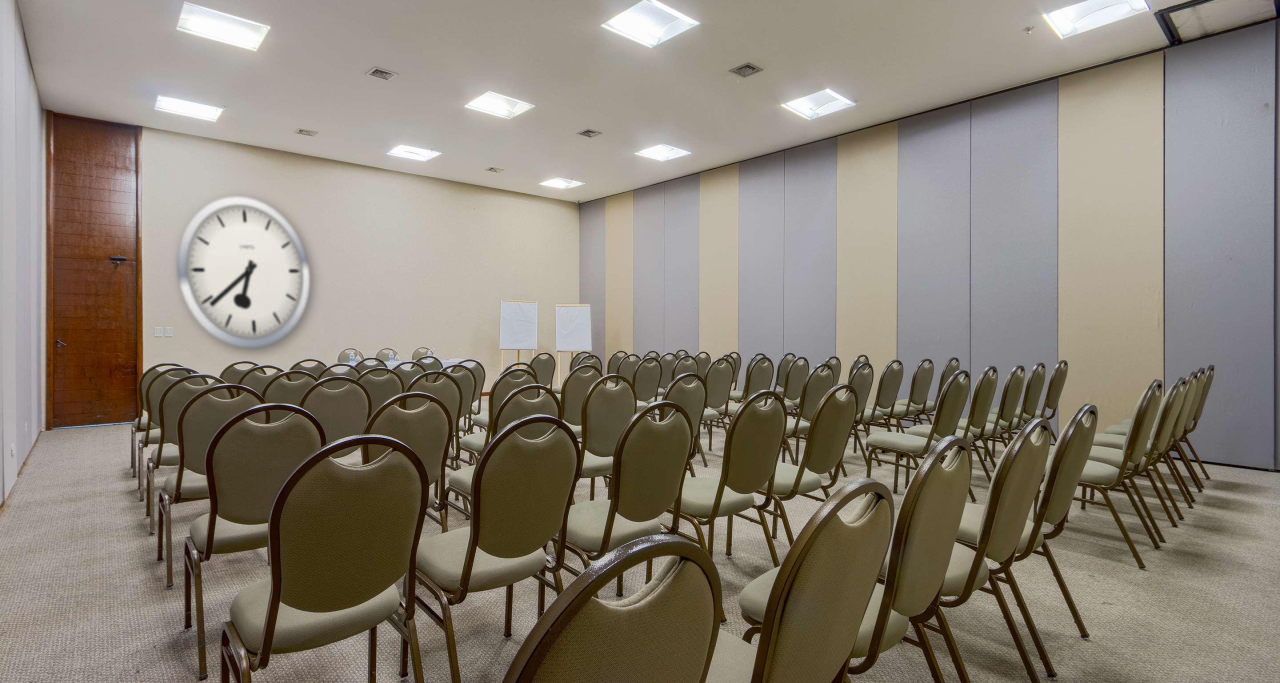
**6:39**
